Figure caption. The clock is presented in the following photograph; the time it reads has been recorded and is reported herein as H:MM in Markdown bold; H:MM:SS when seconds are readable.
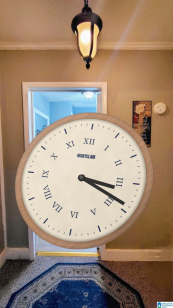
**3:19**
